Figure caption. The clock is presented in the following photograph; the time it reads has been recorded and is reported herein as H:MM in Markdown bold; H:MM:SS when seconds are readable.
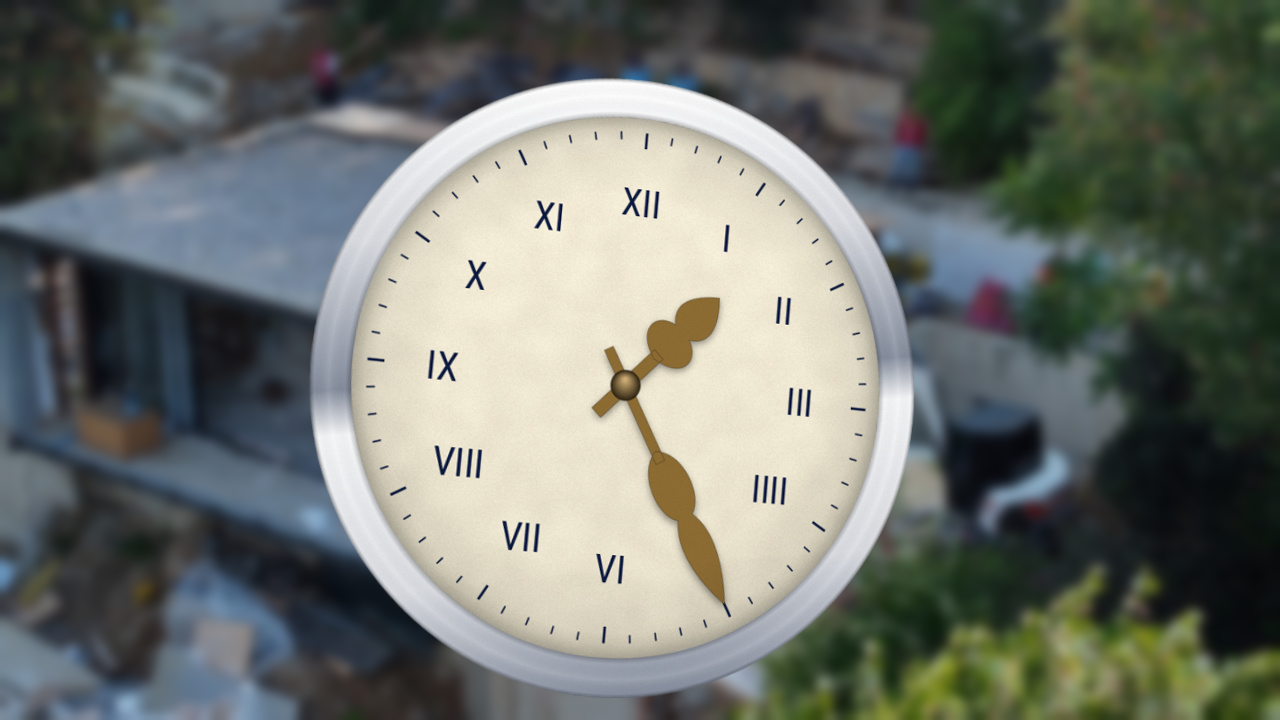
**1:25**
